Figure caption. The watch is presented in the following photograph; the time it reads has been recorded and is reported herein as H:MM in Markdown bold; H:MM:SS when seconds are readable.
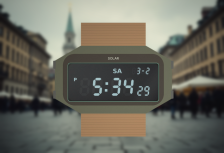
**5:34:29**
